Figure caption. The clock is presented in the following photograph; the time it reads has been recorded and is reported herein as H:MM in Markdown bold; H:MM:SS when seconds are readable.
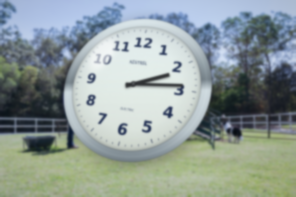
**2:14**
